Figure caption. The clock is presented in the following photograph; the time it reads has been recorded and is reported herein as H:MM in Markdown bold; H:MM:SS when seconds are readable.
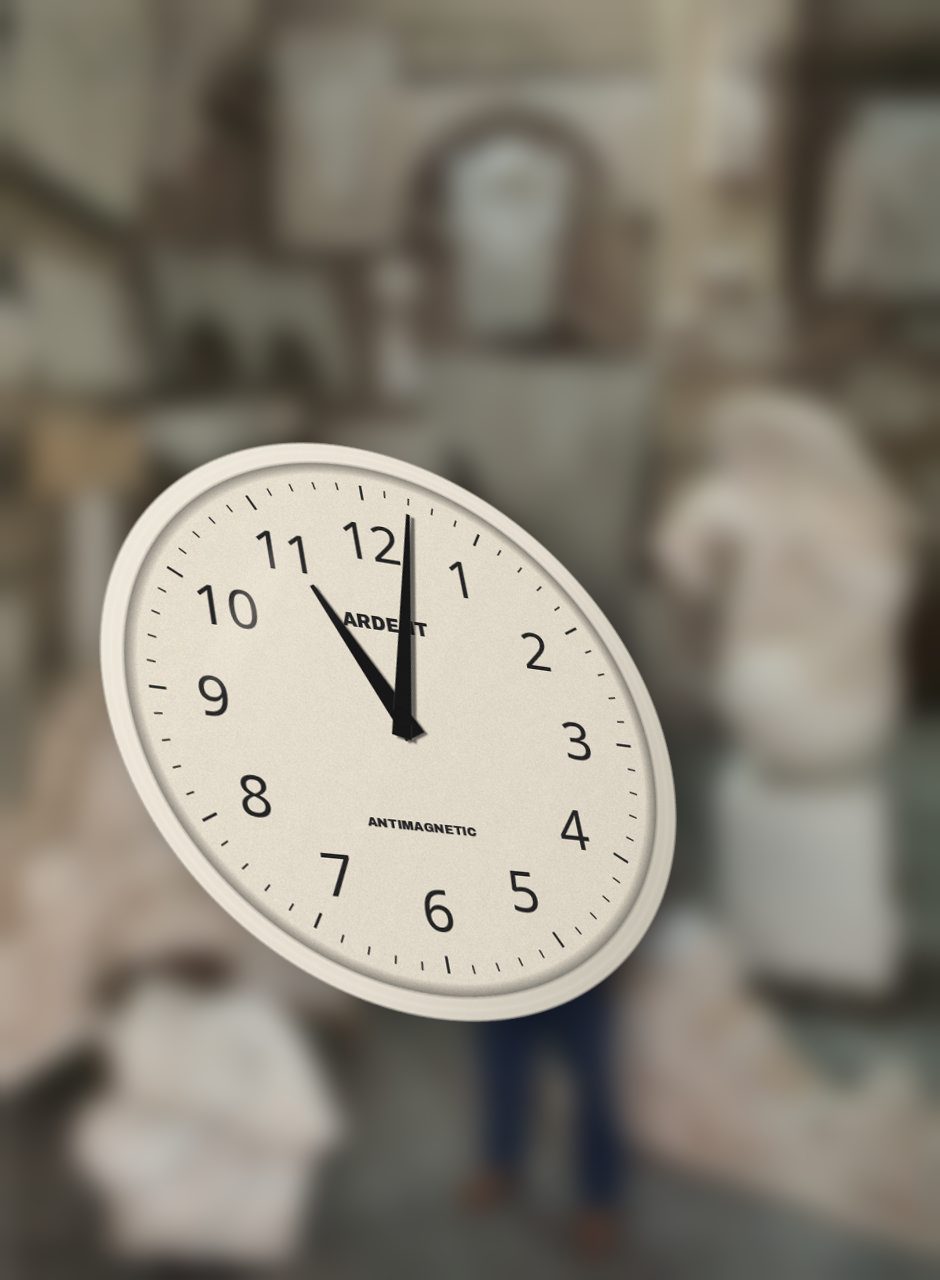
**11:02**
